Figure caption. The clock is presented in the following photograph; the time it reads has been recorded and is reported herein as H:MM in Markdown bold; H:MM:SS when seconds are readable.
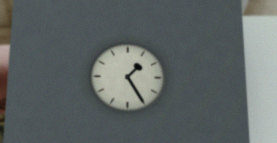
**1:25**
